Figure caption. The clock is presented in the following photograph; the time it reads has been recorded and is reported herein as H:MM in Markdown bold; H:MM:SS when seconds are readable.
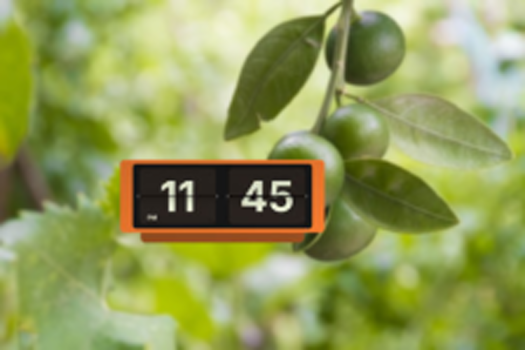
**11:45**
